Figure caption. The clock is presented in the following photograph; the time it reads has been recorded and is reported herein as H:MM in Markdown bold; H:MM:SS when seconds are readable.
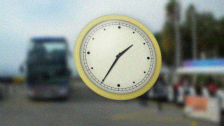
**1:35**
